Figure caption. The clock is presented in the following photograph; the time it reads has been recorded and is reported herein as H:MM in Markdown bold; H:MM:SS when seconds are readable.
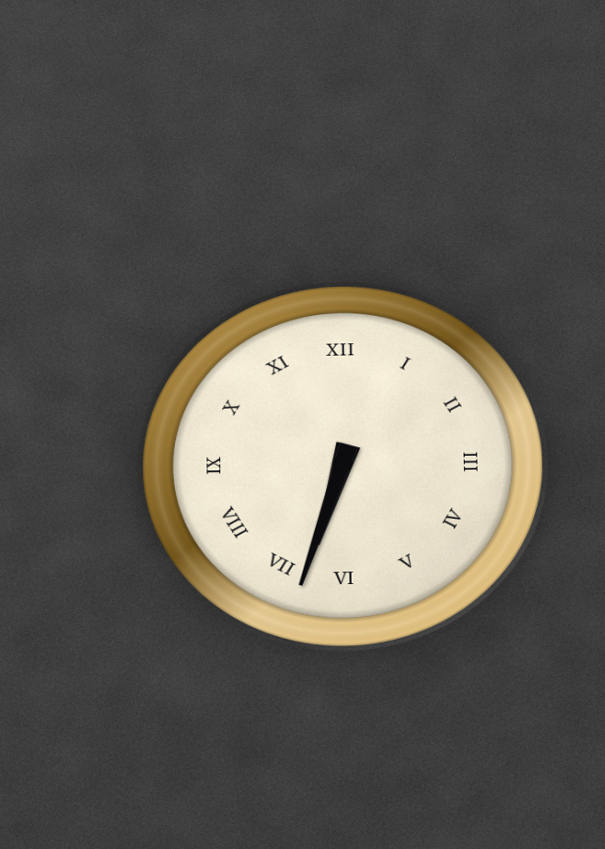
**6:33**
